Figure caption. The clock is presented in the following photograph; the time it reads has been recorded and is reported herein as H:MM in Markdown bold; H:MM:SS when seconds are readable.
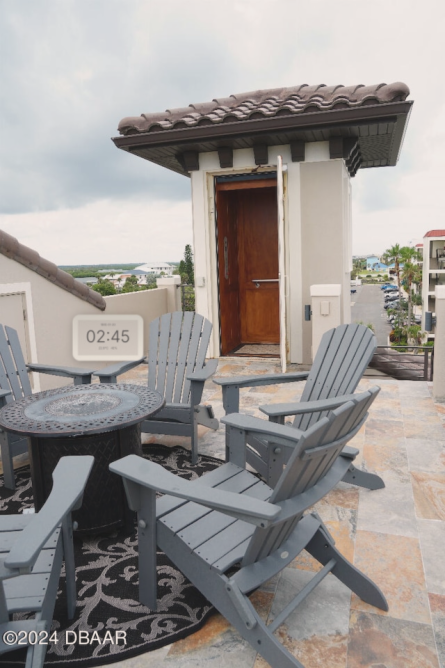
**2:45**
